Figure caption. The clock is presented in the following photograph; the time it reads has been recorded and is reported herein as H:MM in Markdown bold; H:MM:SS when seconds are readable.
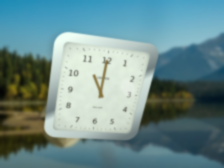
**11:00**
